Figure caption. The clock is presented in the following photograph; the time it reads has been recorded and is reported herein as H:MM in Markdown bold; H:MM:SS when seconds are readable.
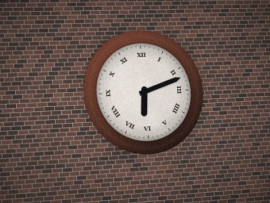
**6:12**
